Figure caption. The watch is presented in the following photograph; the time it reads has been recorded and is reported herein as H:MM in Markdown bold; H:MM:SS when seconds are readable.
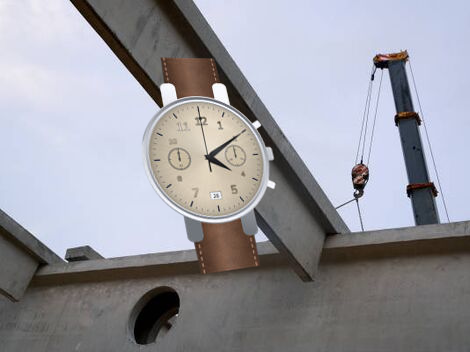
**4:10**
